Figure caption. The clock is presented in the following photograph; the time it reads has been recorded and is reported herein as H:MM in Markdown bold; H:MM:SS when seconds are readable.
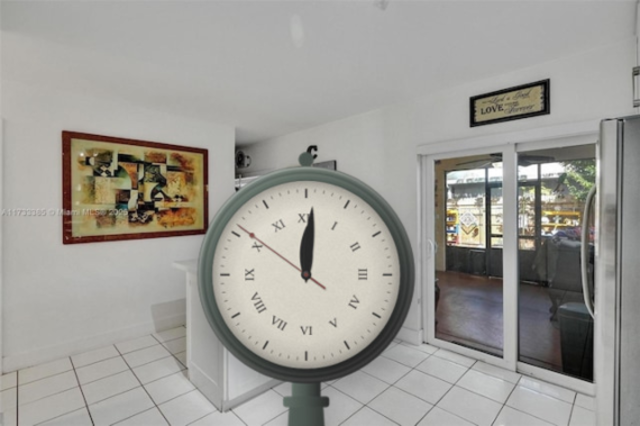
**12:00:51**
